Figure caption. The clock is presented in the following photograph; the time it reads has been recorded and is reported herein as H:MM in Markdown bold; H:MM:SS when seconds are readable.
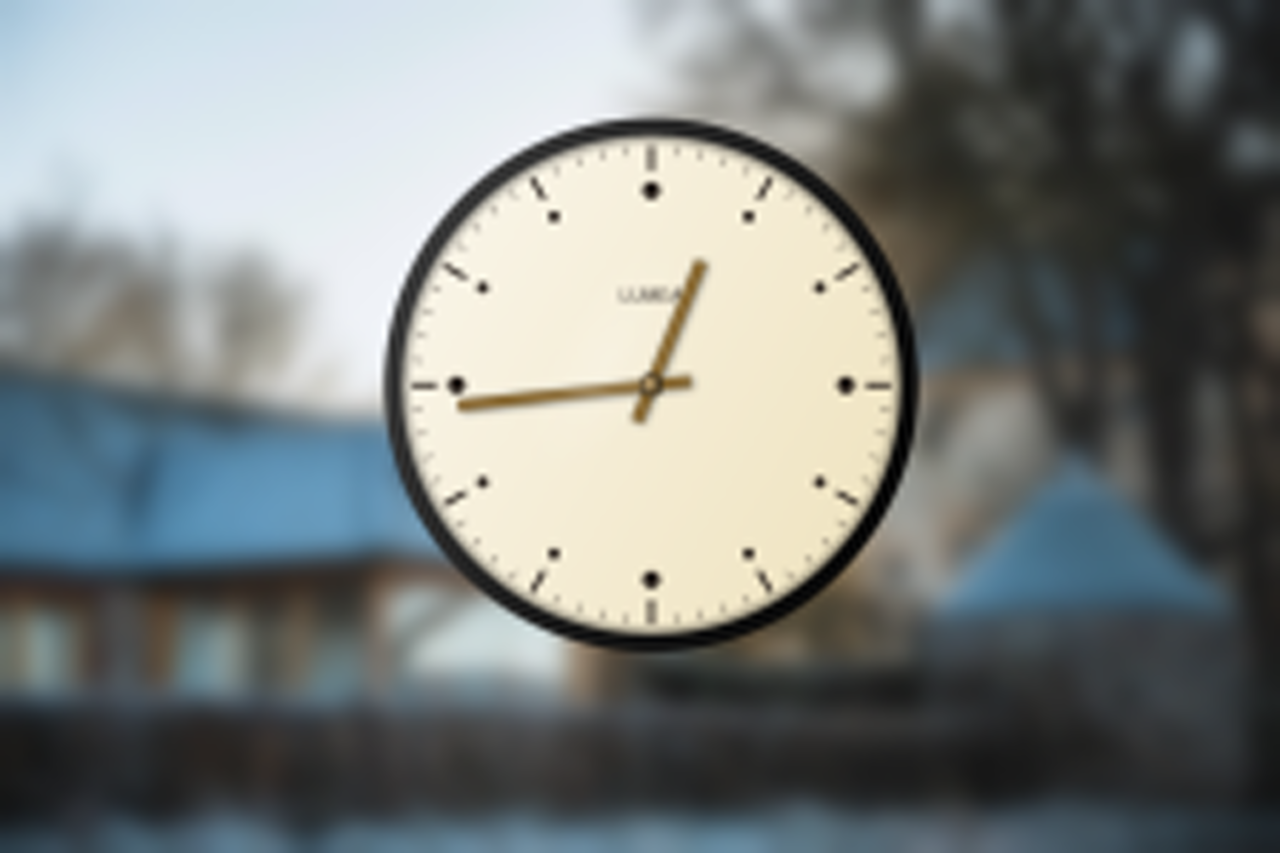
**12:44**
